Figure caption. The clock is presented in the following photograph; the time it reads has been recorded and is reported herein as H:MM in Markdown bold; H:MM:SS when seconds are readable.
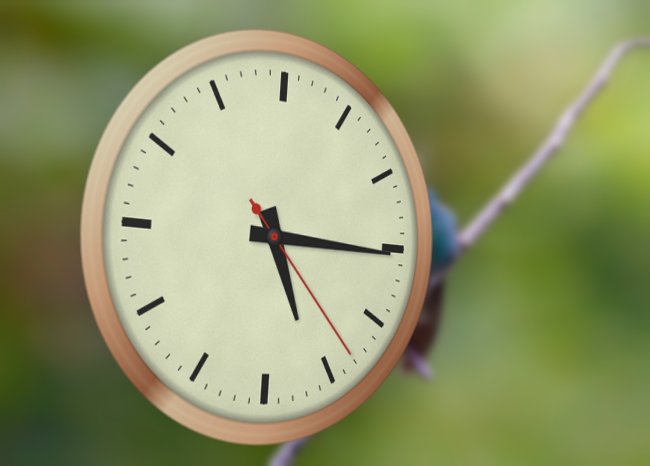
**5:15:23**
